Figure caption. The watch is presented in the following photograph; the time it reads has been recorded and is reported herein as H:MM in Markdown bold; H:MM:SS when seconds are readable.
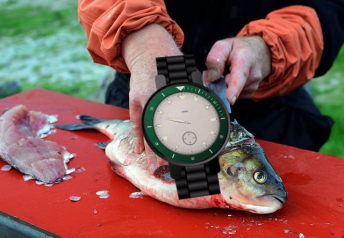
**9:48**
